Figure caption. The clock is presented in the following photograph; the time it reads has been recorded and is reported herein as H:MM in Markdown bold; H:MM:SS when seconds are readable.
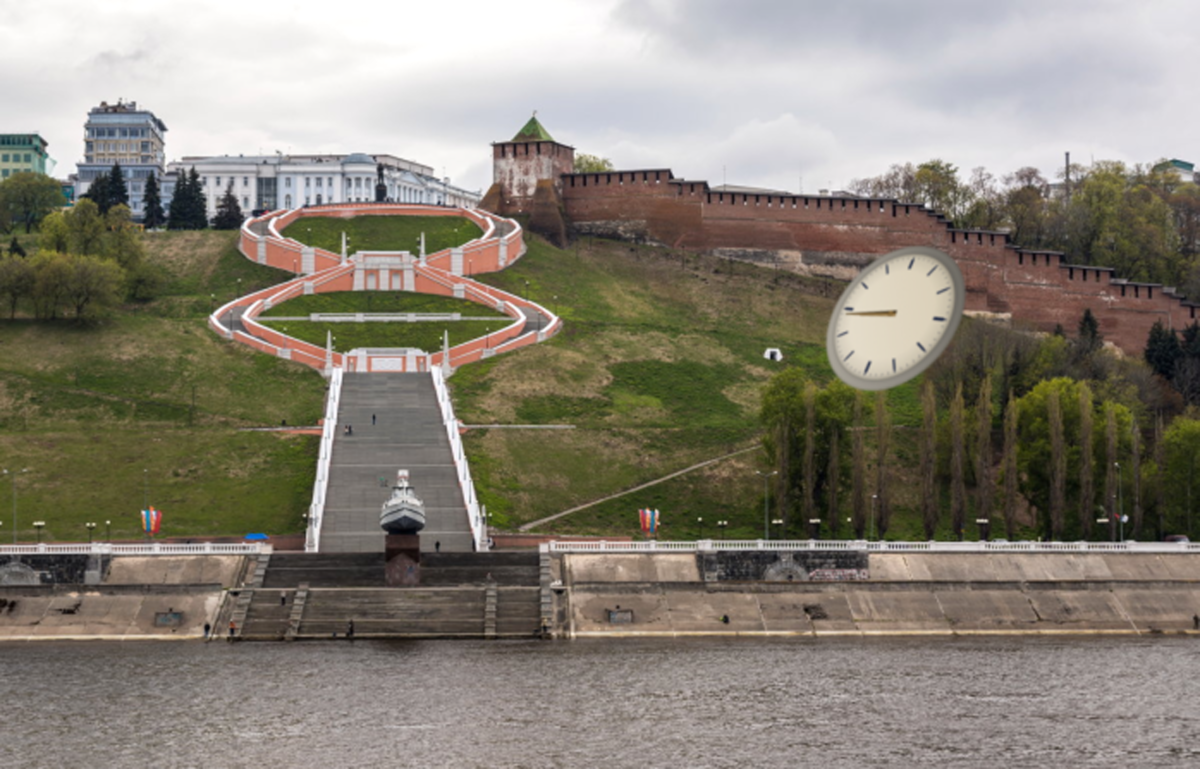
**8:44**
